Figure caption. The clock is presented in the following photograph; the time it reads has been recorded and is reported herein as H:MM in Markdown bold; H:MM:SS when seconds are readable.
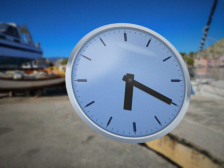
**6:20**
